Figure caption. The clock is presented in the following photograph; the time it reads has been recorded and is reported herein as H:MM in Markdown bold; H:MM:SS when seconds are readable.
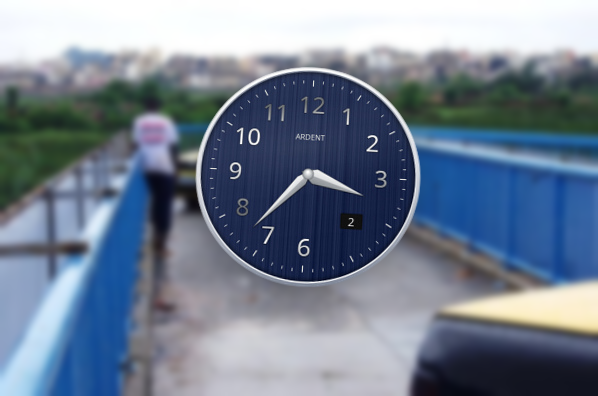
**3:37**
